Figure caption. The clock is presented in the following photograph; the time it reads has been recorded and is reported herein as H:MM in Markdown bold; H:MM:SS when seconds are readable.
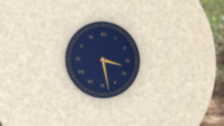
**3:28**
